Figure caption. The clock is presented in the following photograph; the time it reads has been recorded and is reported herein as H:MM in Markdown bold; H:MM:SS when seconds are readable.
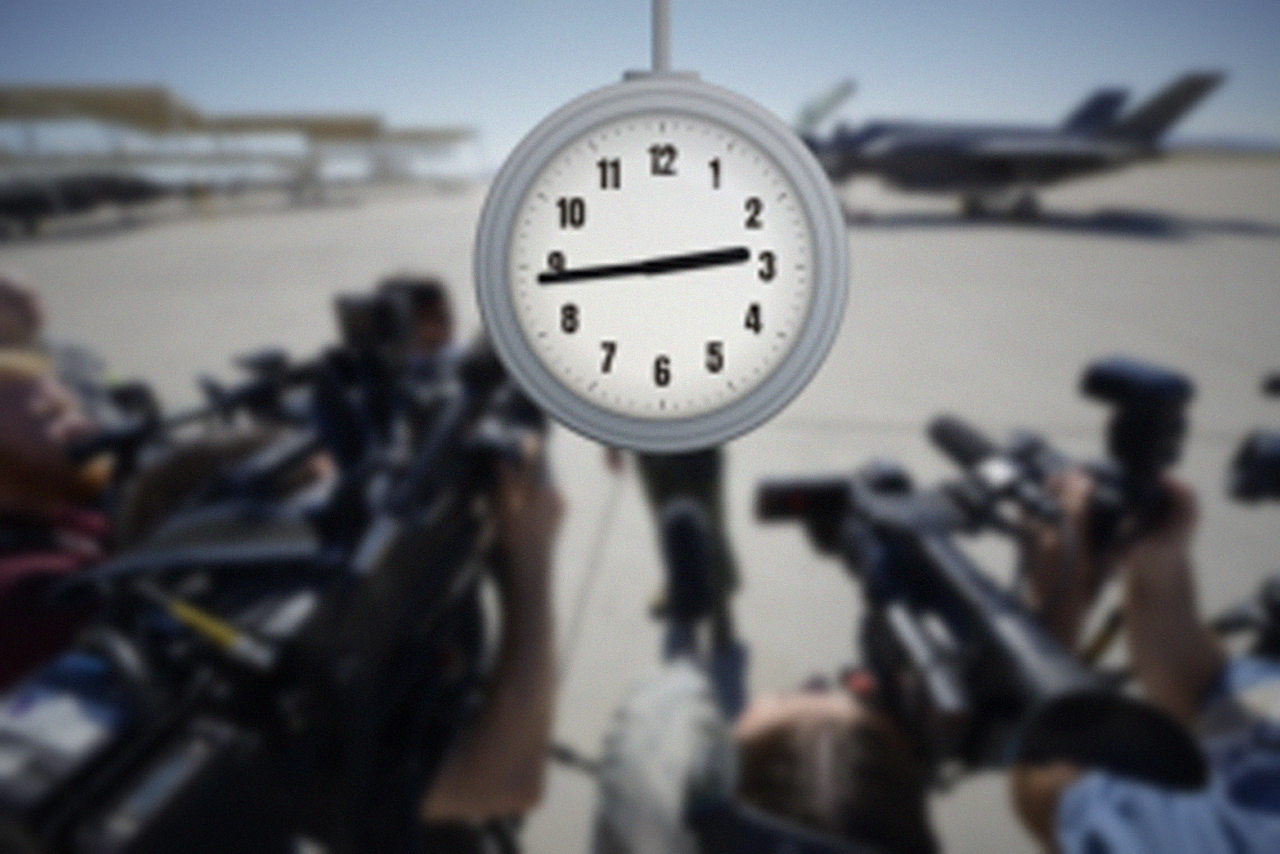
**2:44**
